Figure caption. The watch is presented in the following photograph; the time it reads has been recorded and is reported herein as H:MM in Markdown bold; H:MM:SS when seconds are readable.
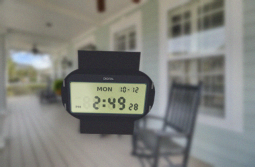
**2:49:28**
